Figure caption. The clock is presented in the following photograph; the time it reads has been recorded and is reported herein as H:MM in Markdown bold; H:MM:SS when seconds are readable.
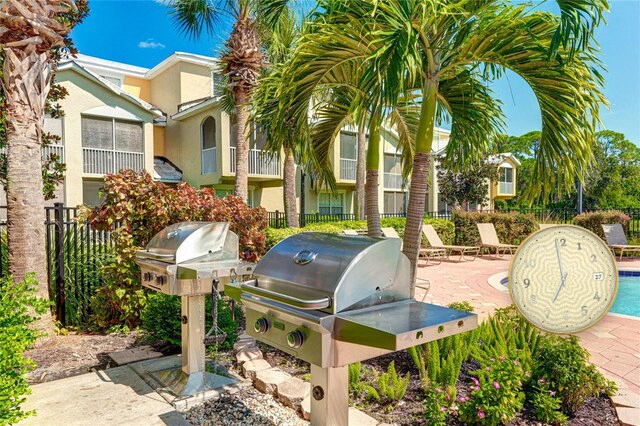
**6:59**
